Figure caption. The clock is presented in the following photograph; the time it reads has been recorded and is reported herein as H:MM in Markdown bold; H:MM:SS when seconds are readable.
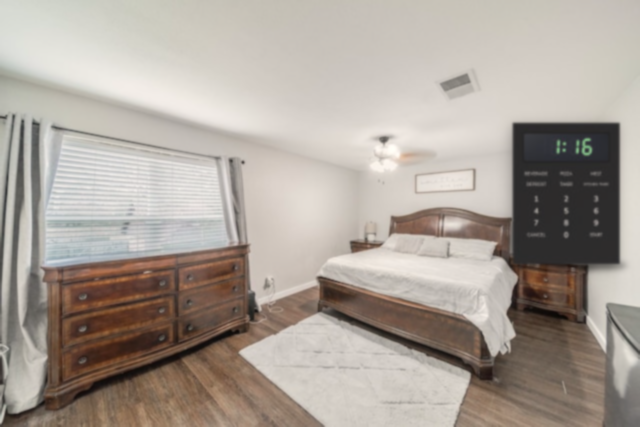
**1:16**
